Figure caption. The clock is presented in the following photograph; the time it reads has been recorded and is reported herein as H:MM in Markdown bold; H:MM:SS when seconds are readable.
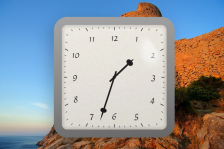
**1:33**
